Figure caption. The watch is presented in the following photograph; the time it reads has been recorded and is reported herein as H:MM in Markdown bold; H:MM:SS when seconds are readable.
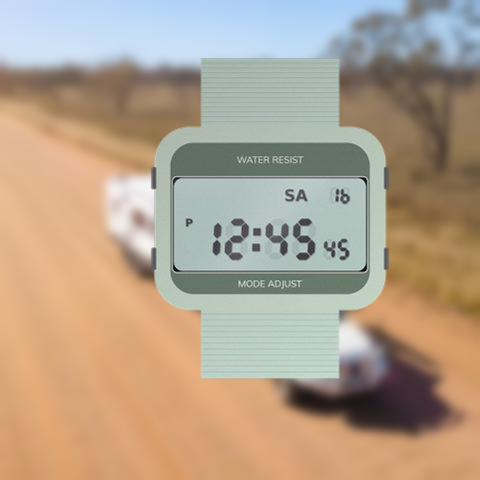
**12:45:45**
